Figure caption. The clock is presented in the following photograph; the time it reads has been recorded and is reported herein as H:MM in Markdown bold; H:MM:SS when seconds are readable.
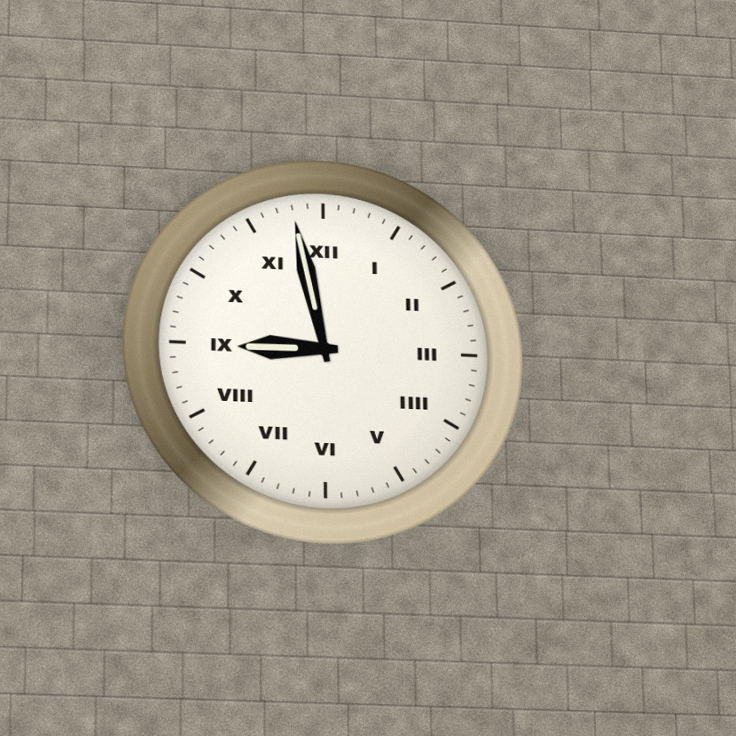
**8:58**
